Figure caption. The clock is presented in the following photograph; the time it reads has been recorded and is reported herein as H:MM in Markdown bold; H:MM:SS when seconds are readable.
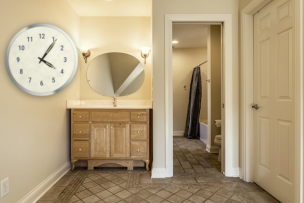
**4:06**
